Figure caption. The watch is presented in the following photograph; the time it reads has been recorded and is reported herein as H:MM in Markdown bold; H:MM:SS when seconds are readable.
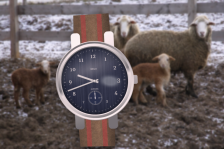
**9:42**
